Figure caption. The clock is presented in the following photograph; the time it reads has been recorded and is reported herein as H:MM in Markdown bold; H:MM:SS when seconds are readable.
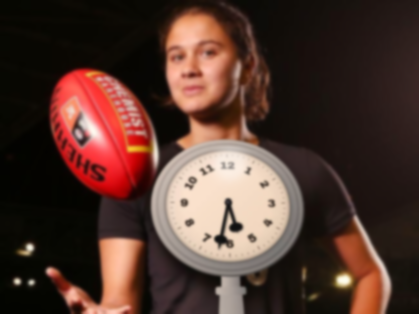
**5:32**
